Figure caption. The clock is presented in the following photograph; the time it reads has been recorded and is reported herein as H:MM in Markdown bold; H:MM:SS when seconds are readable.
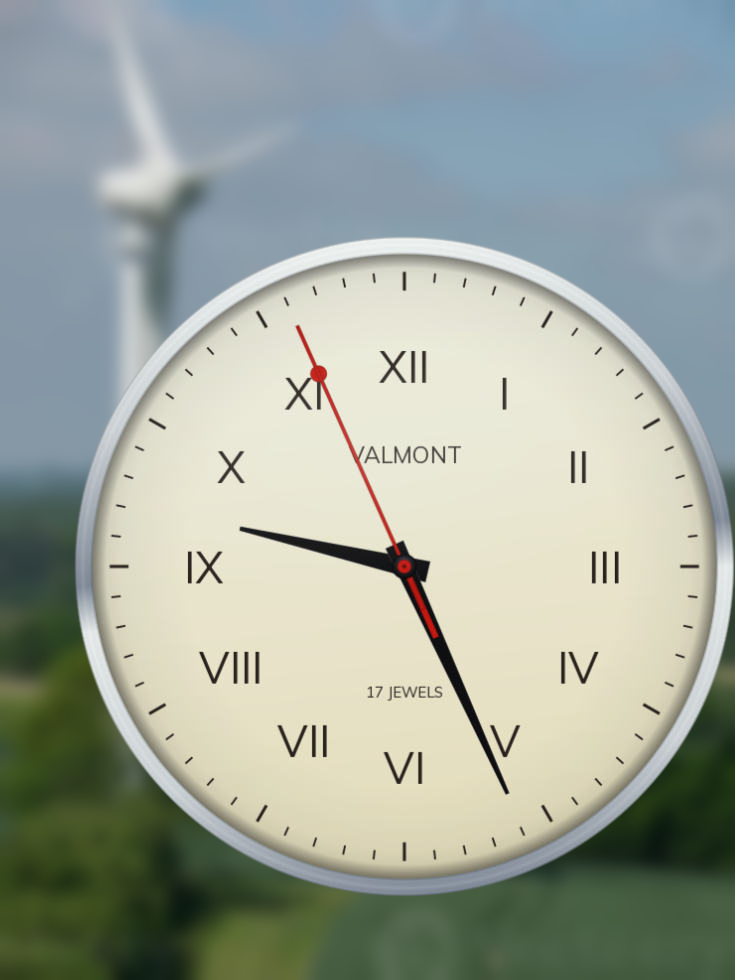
**9:25:56**
